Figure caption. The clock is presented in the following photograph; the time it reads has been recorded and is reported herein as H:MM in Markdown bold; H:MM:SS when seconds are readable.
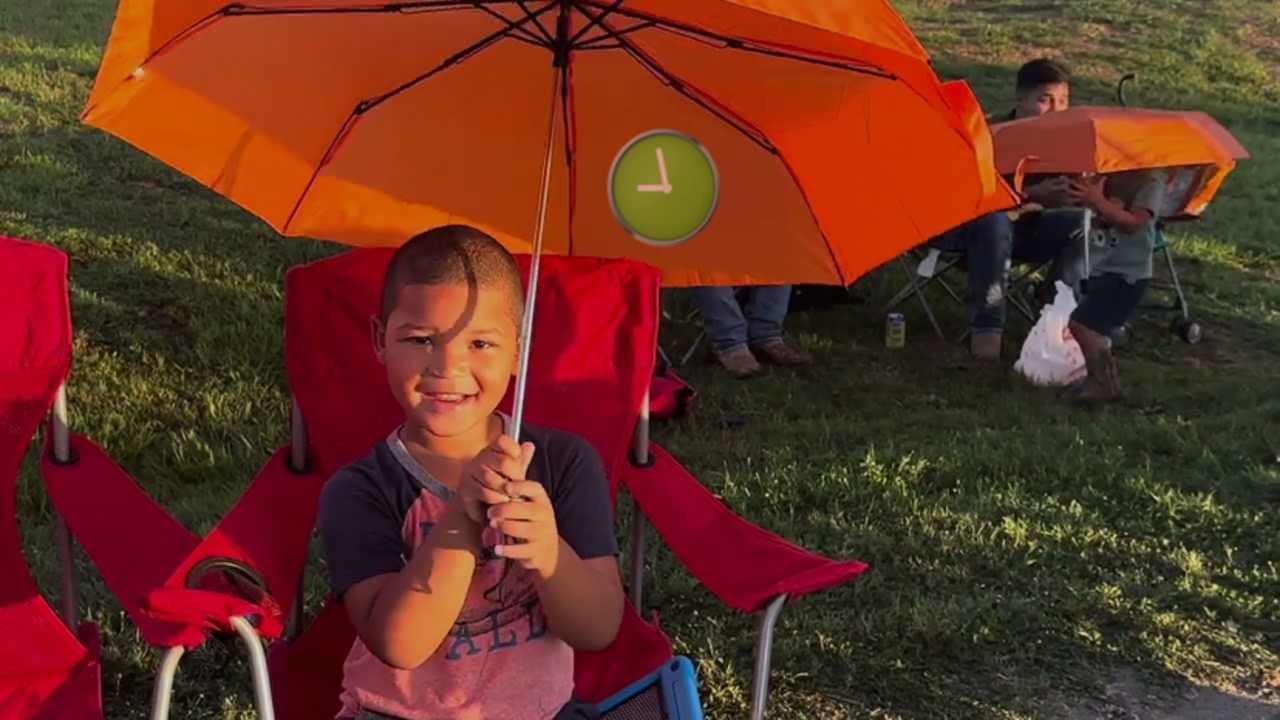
**8:58**
